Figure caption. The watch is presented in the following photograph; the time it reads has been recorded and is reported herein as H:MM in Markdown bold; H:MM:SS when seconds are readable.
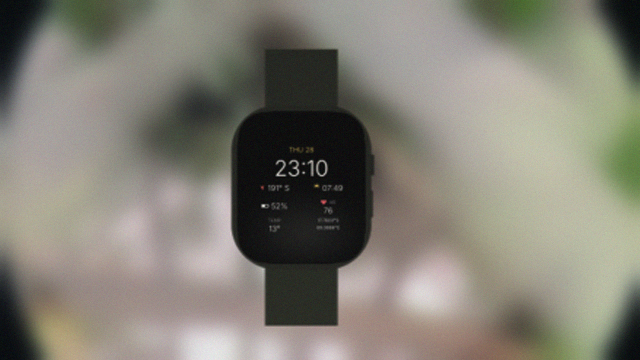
**23:10**
